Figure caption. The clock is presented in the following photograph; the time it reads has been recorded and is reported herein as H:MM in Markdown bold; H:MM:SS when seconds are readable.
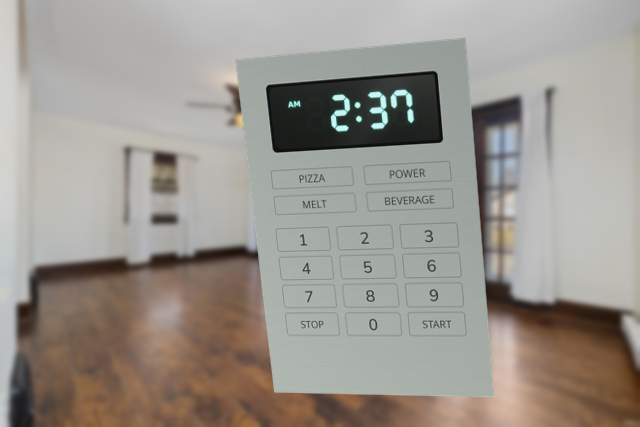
**2:37**
